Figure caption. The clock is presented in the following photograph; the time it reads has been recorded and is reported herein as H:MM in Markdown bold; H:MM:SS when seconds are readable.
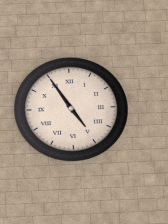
**4:55**
